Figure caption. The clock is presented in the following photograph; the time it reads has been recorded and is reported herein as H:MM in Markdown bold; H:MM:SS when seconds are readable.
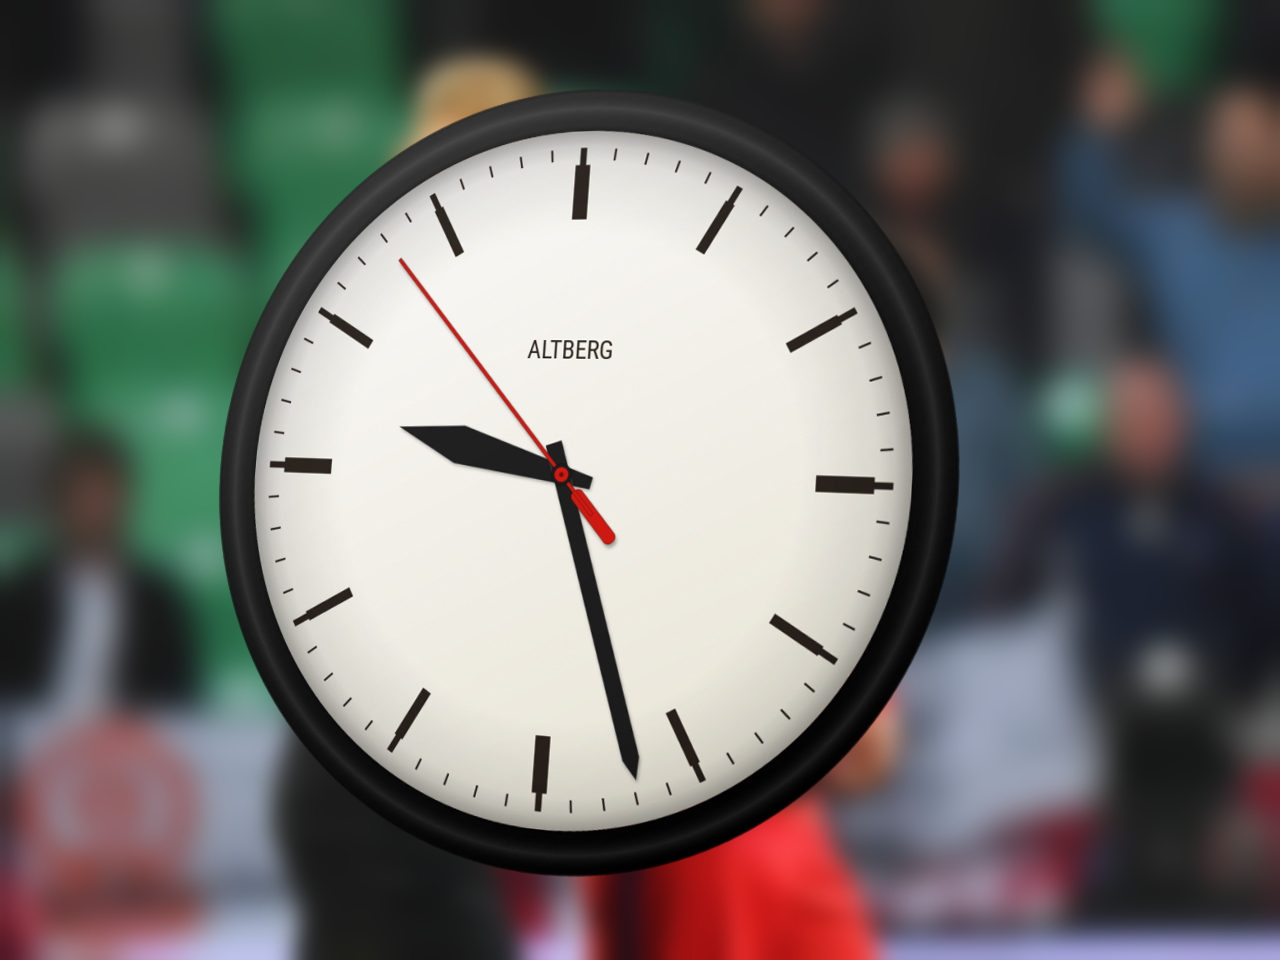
**9:26:53**
